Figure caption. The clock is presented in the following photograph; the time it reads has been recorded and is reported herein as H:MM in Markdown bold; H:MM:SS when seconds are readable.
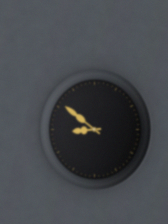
**8:51**
